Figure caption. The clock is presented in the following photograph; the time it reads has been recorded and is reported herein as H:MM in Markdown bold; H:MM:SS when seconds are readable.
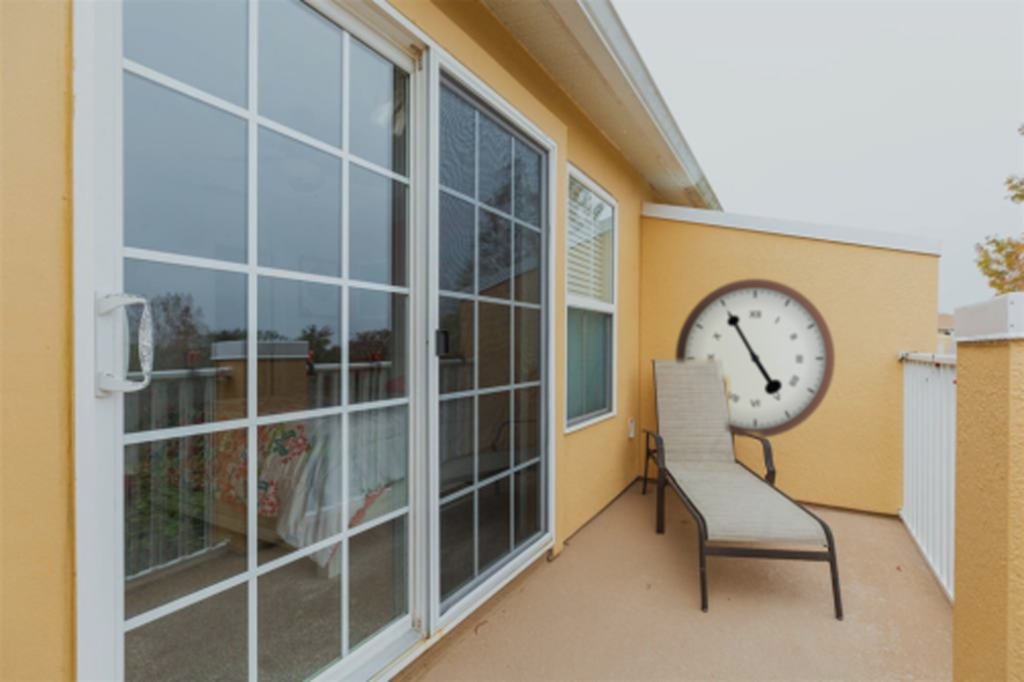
**4:55**
